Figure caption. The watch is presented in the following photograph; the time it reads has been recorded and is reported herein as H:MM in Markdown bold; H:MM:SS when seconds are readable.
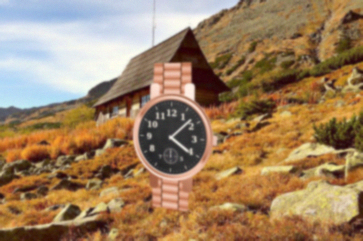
**4:08**
